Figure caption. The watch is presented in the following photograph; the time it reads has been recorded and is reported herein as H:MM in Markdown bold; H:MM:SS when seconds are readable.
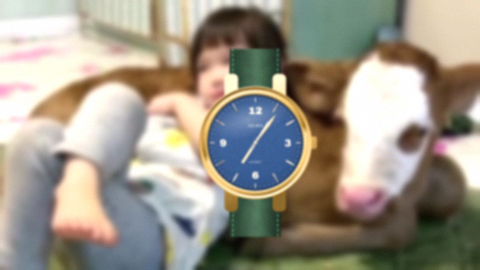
**7:06**
